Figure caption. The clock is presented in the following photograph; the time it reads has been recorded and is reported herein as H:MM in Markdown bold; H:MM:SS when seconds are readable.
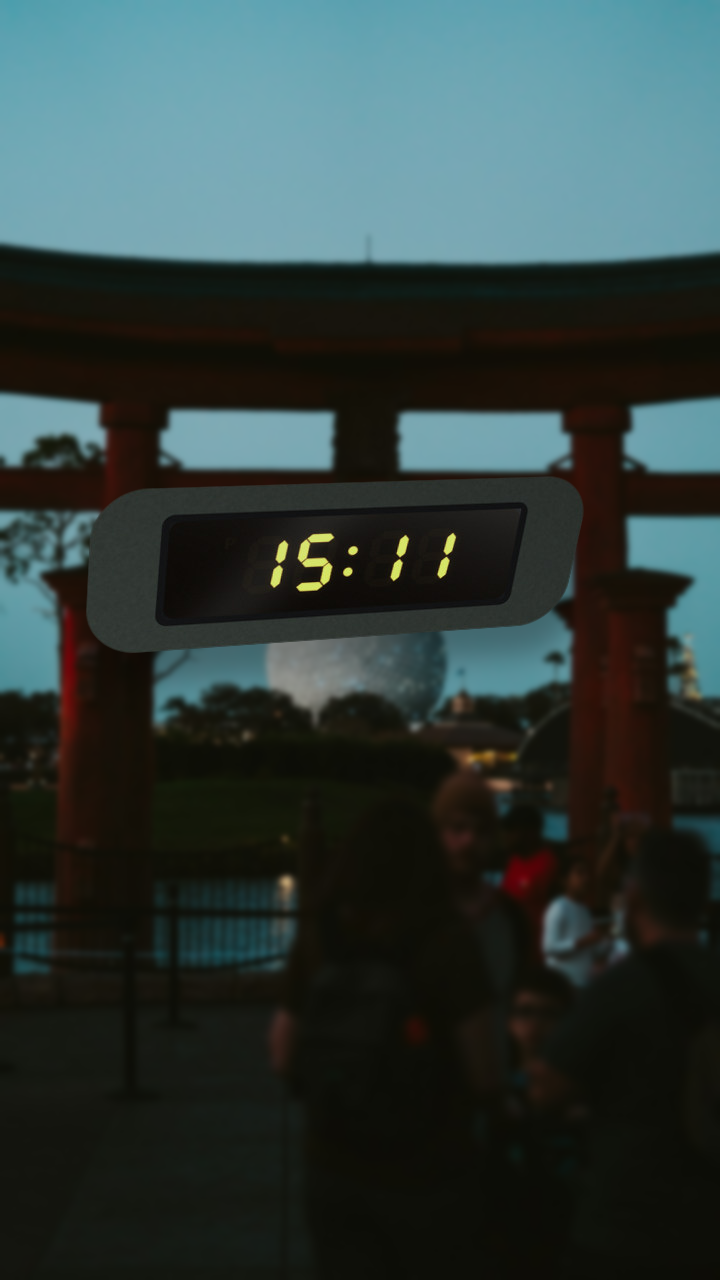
**15:11**
